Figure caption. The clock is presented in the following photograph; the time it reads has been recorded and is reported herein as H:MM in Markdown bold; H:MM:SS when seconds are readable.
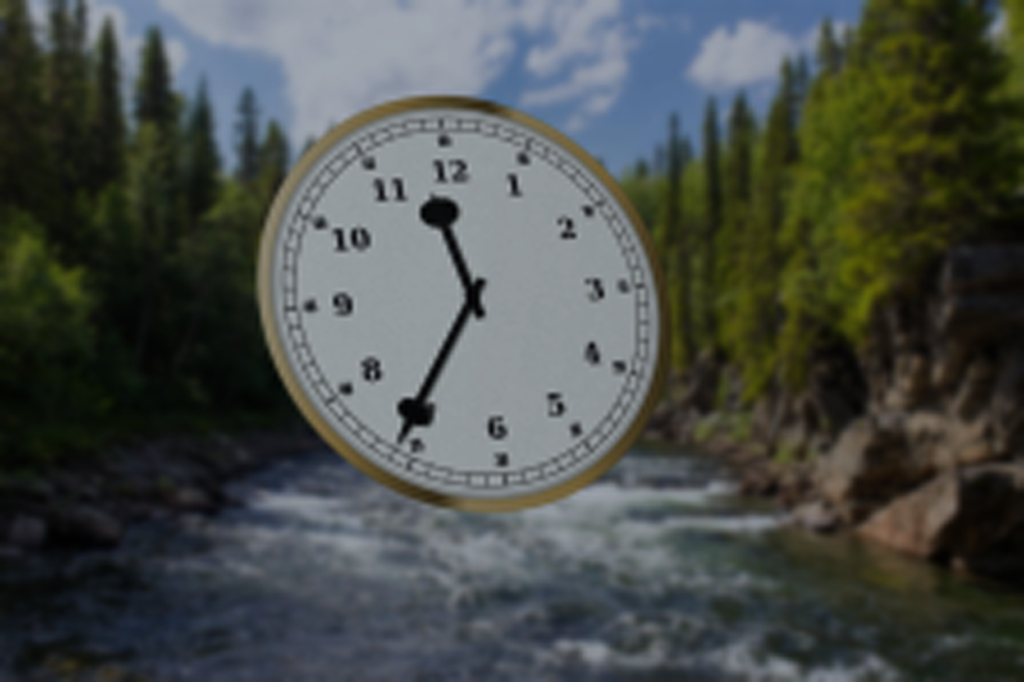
**11:36**
